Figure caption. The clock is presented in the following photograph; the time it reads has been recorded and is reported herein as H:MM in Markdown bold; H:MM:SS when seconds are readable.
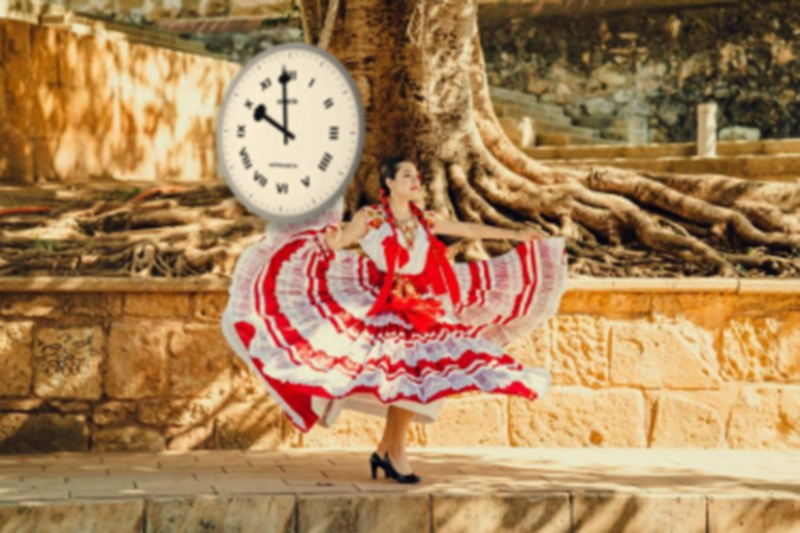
**9:59**
